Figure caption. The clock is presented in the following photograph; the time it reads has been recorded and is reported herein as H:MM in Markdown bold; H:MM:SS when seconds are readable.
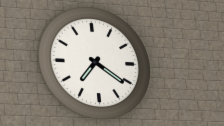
**7:21**
